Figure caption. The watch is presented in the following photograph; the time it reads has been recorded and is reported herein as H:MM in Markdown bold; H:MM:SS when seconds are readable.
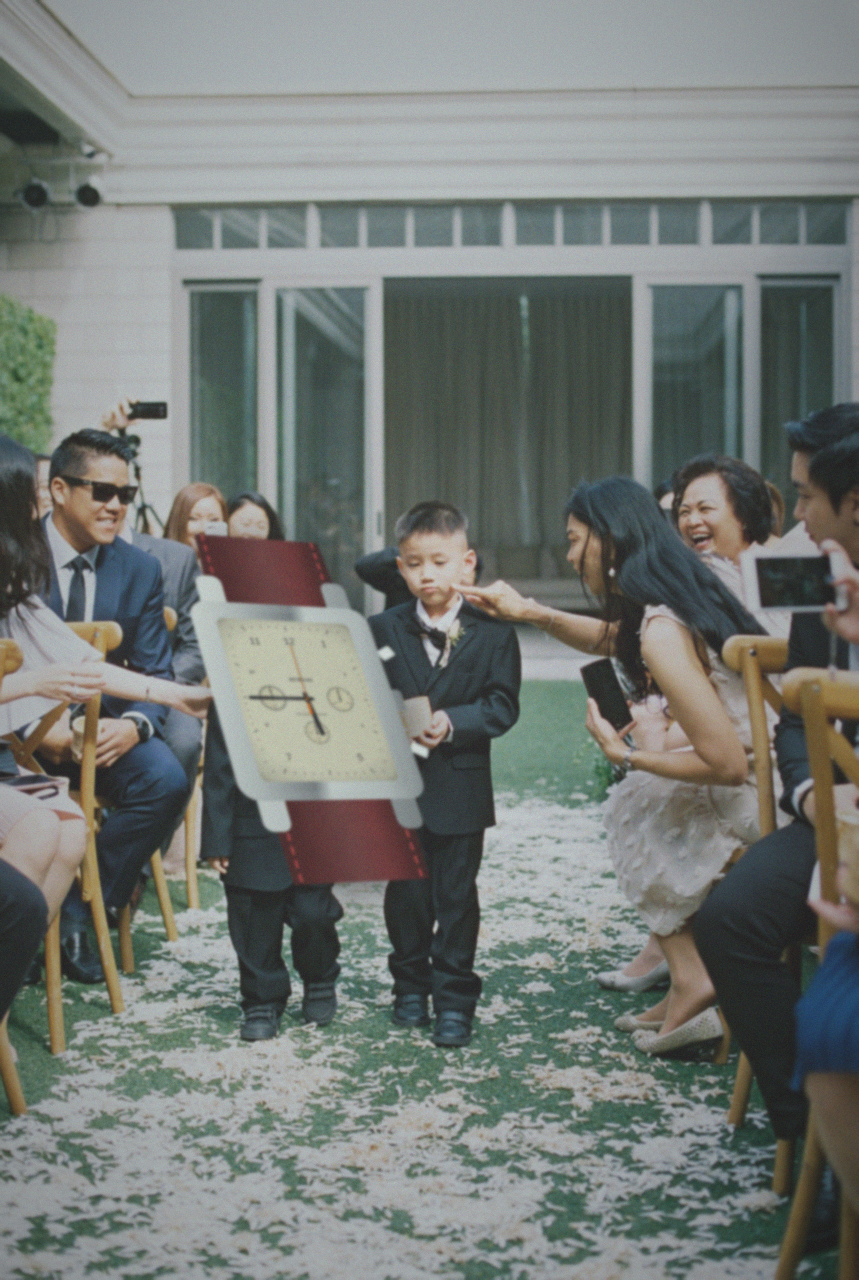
**5:45**
